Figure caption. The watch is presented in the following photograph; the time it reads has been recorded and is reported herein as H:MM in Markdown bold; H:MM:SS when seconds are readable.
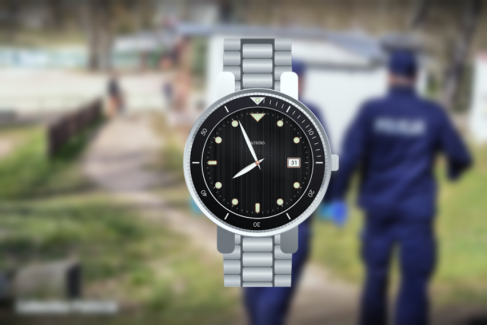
**7:56**
